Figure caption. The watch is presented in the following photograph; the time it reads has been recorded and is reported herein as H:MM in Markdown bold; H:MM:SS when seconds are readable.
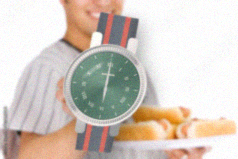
**6:00**
